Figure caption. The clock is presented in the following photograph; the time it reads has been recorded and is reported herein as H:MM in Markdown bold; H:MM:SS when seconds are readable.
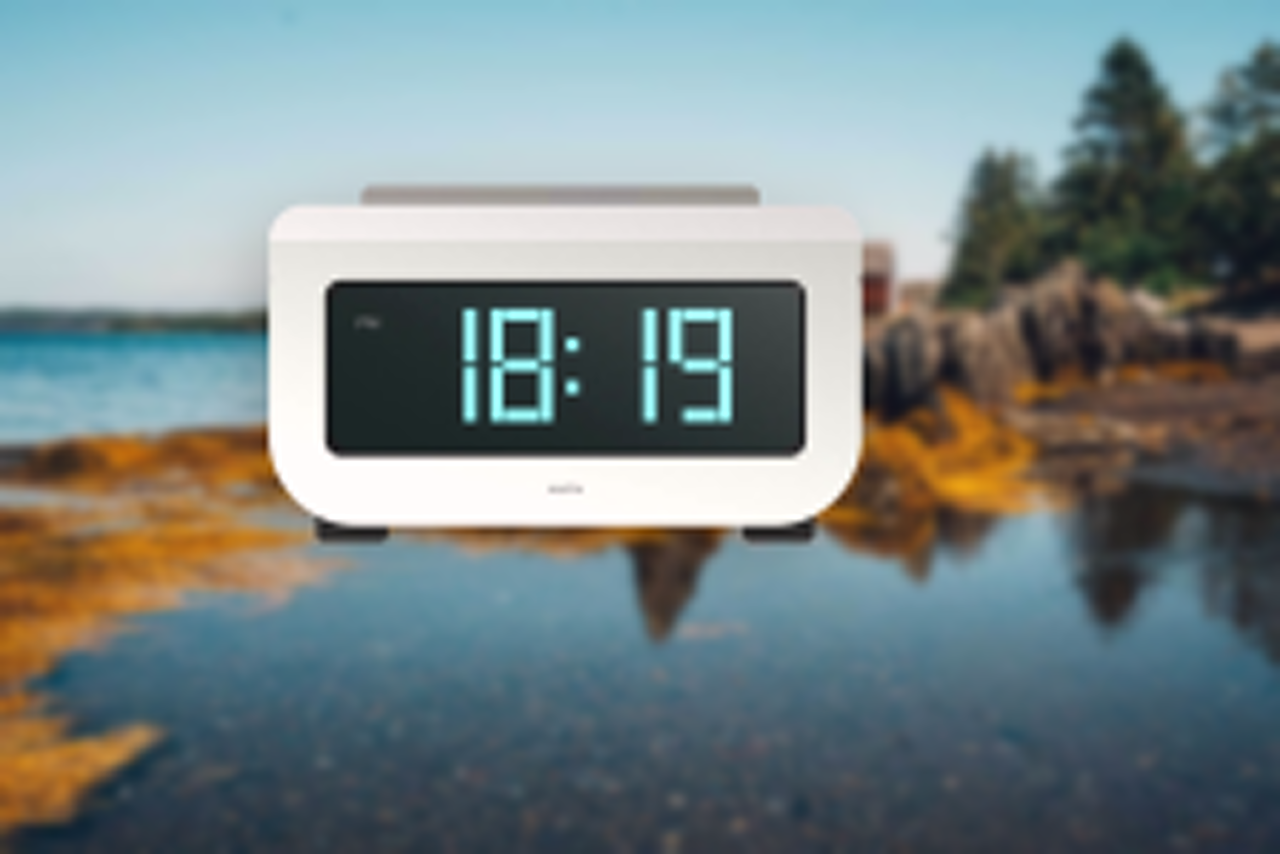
**18:19**
